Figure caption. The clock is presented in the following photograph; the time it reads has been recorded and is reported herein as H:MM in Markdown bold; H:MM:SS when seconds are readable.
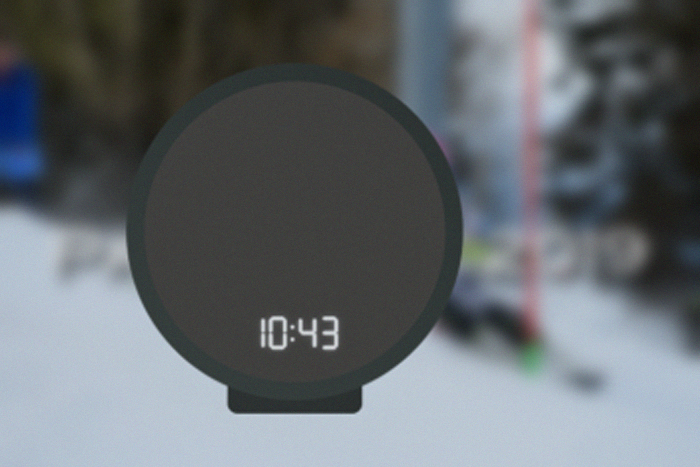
**10:43**
